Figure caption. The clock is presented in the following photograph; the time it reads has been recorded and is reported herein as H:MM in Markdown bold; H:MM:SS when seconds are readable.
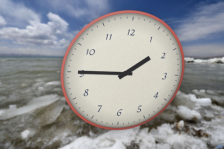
**1:45**
